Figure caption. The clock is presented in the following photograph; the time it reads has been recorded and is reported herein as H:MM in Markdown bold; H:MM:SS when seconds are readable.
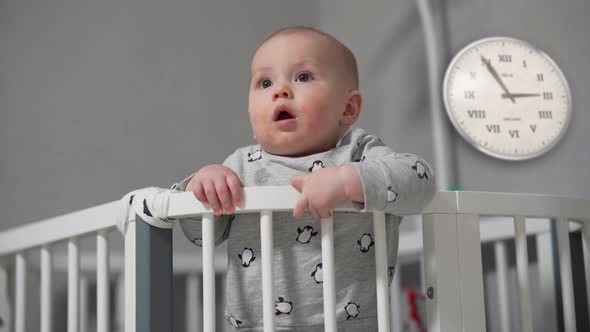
**2:55**
